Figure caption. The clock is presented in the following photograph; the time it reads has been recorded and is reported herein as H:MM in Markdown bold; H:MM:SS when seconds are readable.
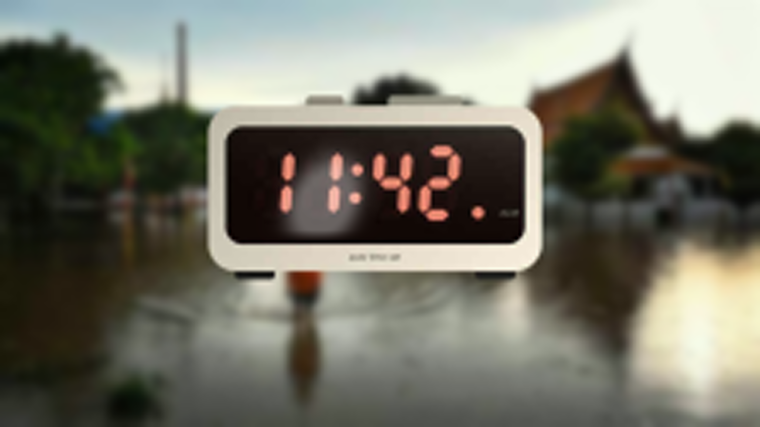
**11:42**
